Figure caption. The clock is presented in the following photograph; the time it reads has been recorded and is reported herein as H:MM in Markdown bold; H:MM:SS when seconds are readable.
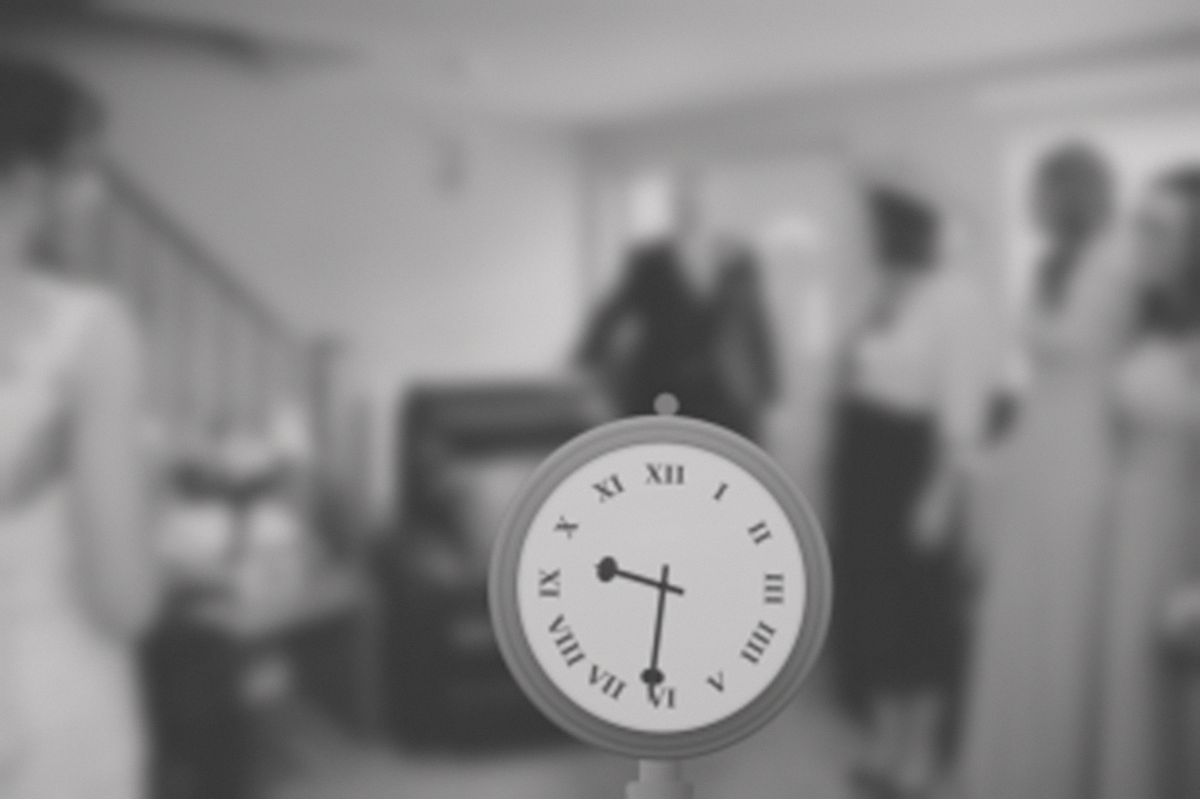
**9:31**
